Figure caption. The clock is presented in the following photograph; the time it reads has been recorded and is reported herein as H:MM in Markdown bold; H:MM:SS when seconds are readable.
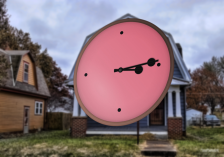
**3:14**
